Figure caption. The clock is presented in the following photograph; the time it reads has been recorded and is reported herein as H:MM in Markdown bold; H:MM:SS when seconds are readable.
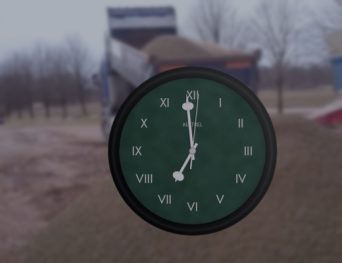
**6:59:01**
